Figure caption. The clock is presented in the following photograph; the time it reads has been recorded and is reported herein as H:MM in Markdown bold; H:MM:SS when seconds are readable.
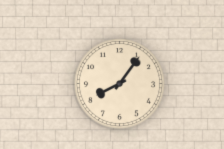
**8:06**
